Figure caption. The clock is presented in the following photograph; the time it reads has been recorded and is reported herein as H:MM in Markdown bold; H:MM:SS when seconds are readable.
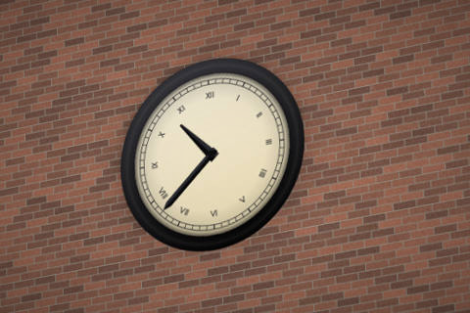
**10:38**
